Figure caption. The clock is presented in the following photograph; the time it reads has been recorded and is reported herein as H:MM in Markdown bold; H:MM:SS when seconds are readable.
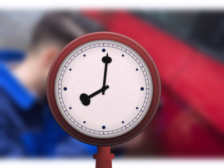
**8:01**
